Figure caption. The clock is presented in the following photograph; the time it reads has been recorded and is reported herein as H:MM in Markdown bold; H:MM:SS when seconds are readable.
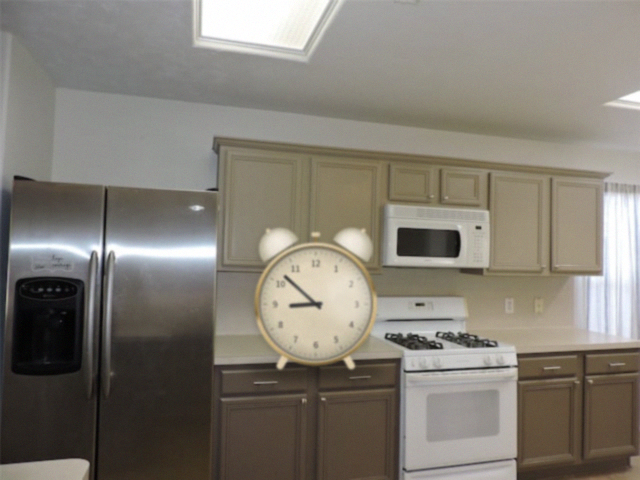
**8:52**
